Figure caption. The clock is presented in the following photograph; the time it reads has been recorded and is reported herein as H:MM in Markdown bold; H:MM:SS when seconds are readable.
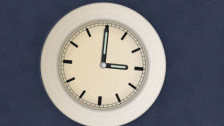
**3:00**
